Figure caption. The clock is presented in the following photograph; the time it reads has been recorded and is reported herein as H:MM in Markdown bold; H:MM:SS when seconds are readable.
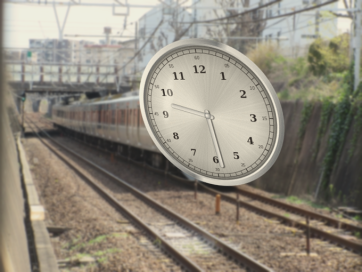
**9:29**
